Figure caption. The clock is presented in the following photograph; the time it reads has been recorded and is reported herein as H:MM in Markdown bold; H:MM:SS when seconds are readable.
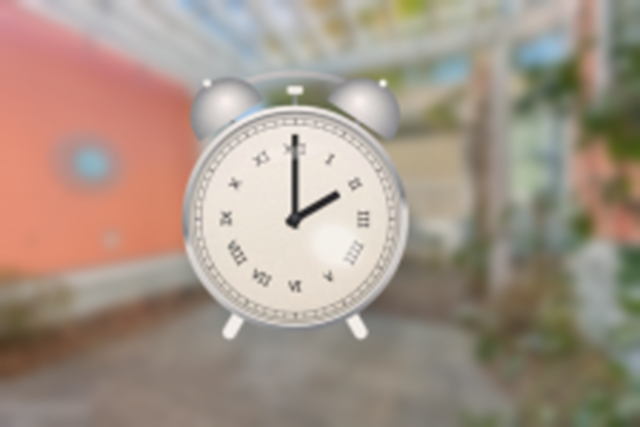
**2:00**
